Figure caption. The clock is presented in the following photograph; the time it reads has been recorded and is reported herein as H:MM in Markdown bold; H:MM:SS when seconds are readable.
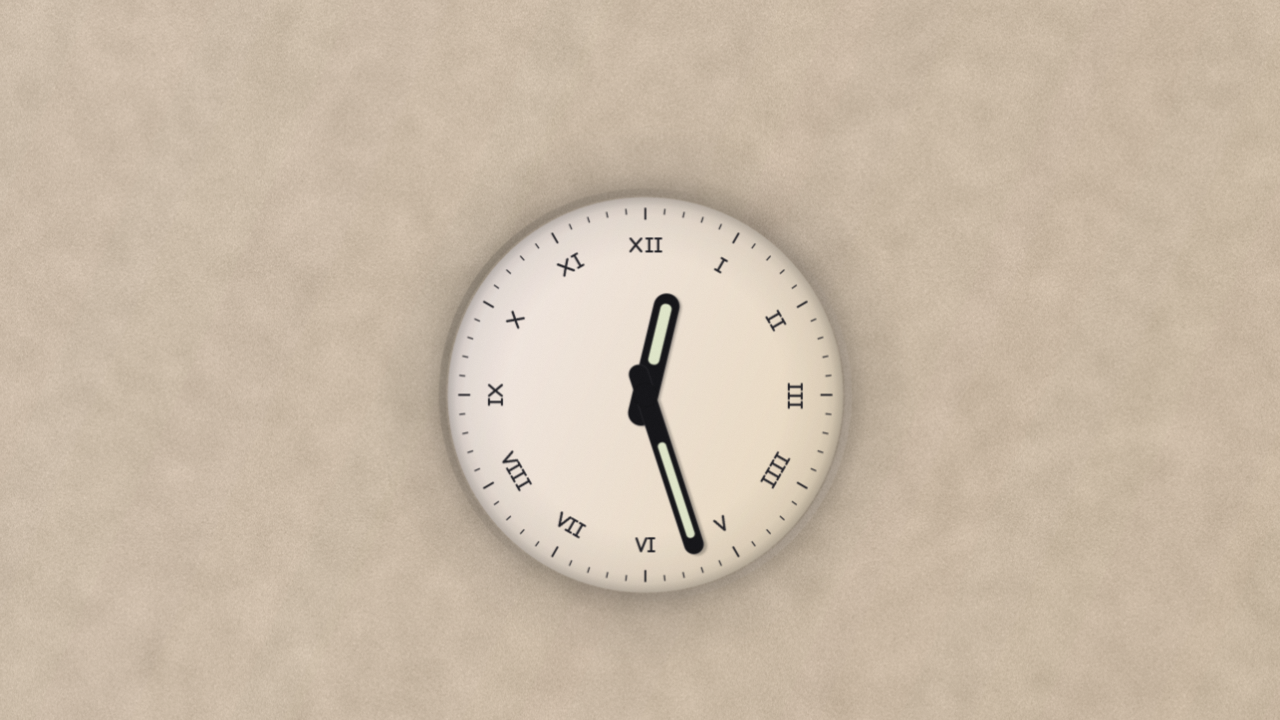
**12:27**
